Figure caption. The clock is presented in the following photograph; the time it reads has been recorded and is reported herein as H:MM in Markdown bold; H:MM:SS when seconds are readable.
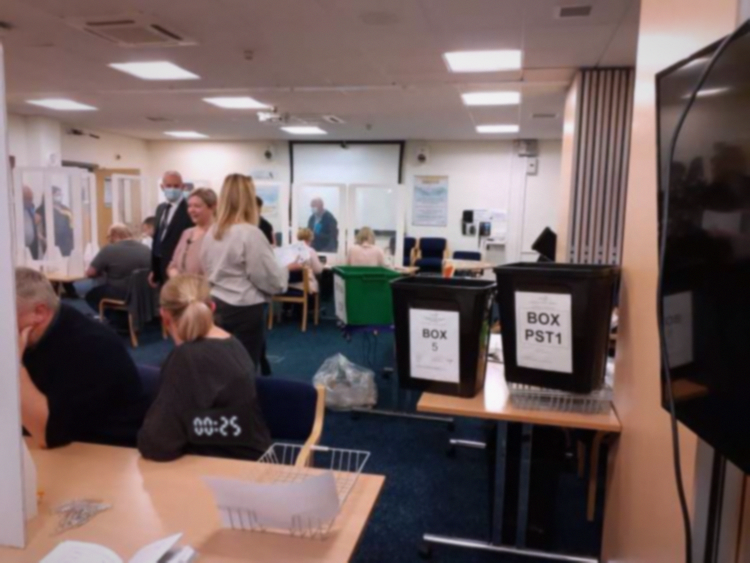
**0:25**
